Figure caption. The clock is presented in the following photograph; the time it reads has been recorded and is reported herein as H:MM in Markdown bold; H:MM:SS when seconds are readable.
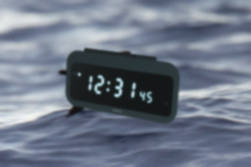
**12:31**
